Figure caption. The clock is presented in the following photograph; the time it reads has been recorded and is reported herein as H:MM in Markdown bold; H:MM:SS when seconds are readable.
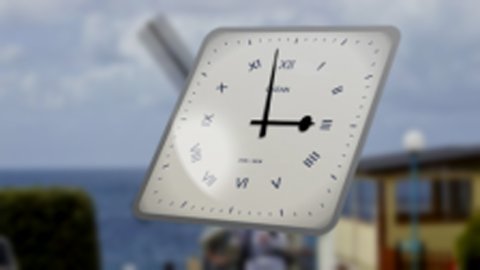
**2:58**
